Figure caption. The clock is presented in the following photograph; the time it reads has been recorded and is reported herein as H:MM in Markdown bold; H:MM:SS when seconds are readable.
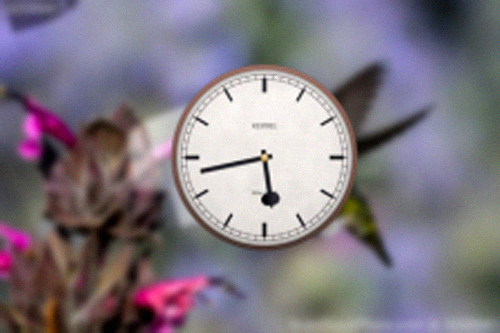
**5:43**
